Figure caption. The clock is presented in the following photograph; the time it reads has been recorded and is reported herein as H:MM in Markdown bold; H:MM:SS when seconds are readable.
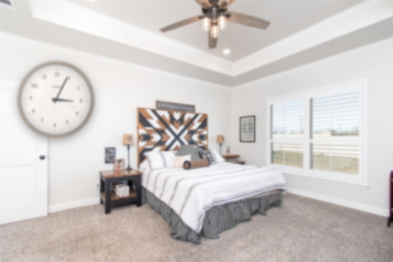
**3:04**
